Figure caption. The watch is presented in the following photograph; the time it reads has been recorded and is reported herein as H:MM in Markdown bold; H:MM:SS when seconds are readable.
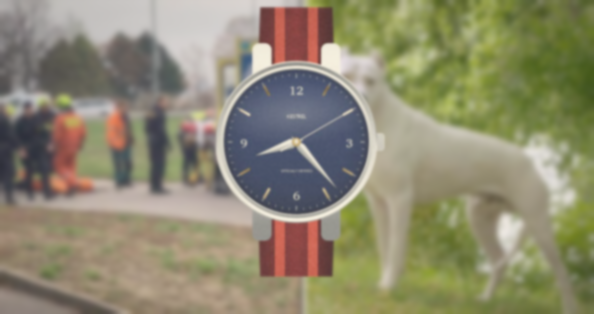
**8:23:10**
